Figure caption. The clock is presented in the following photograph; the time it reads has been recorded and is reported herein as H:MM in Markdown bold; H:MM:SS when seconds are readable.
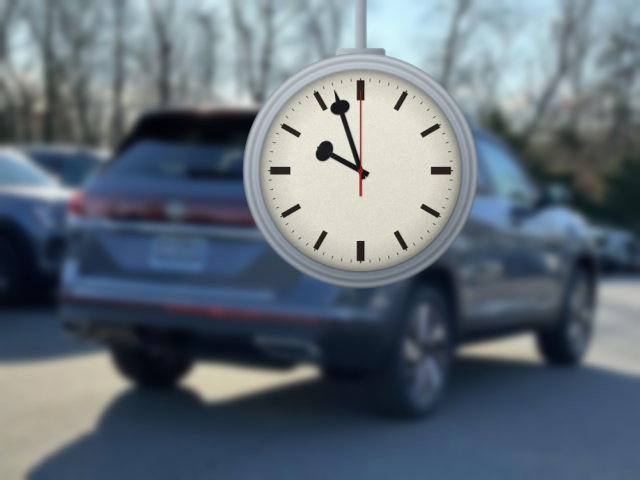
**9:57:00**
